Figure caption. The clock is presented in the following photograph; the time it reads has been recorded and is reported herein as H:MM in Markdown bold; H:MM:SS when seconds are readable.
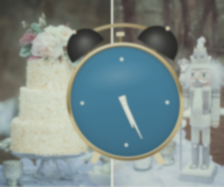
**5:26**
